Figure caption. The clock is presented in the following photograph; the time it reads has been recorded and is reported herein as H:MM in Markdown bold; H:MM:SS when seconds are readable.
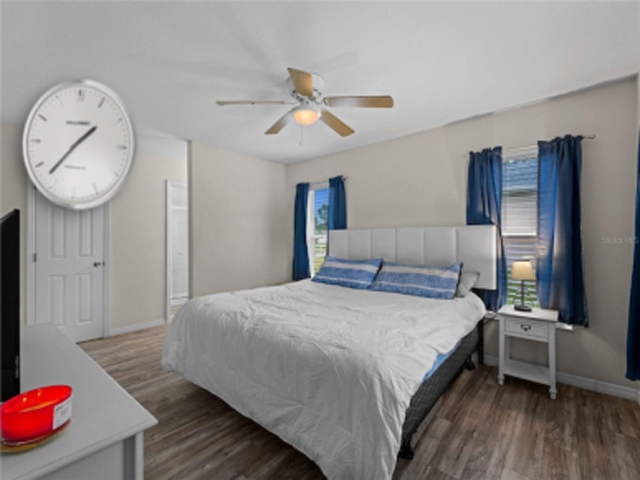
**1:37**
